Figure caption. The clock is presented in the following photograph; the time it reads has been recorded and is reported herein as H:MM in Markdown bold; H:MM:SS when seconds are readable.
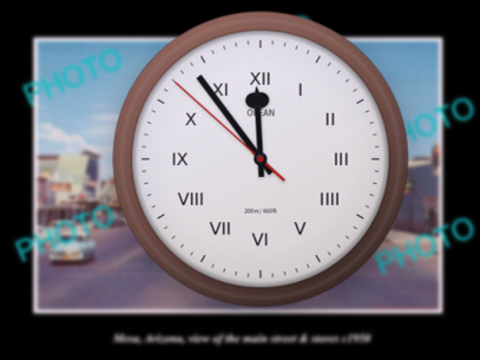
**11:53:52**
